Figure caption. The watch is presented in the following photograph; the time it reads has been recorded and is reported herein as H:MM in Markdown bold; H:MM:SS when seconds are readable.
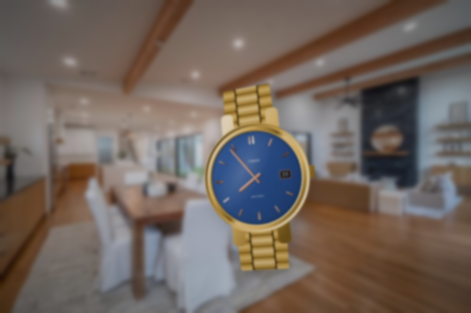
**7:54**
